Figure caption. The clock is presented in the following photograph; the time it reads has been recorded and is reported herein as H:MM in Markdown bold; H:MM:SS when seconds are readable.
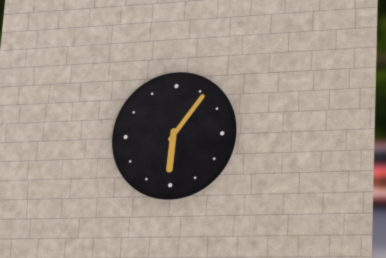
**6:06**
